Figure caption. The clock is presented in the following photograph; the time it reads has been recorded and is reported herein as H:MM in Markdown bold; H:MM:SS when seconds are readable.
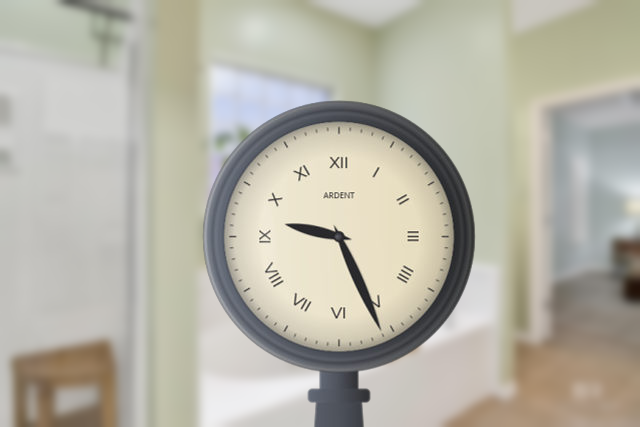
**9:26**
